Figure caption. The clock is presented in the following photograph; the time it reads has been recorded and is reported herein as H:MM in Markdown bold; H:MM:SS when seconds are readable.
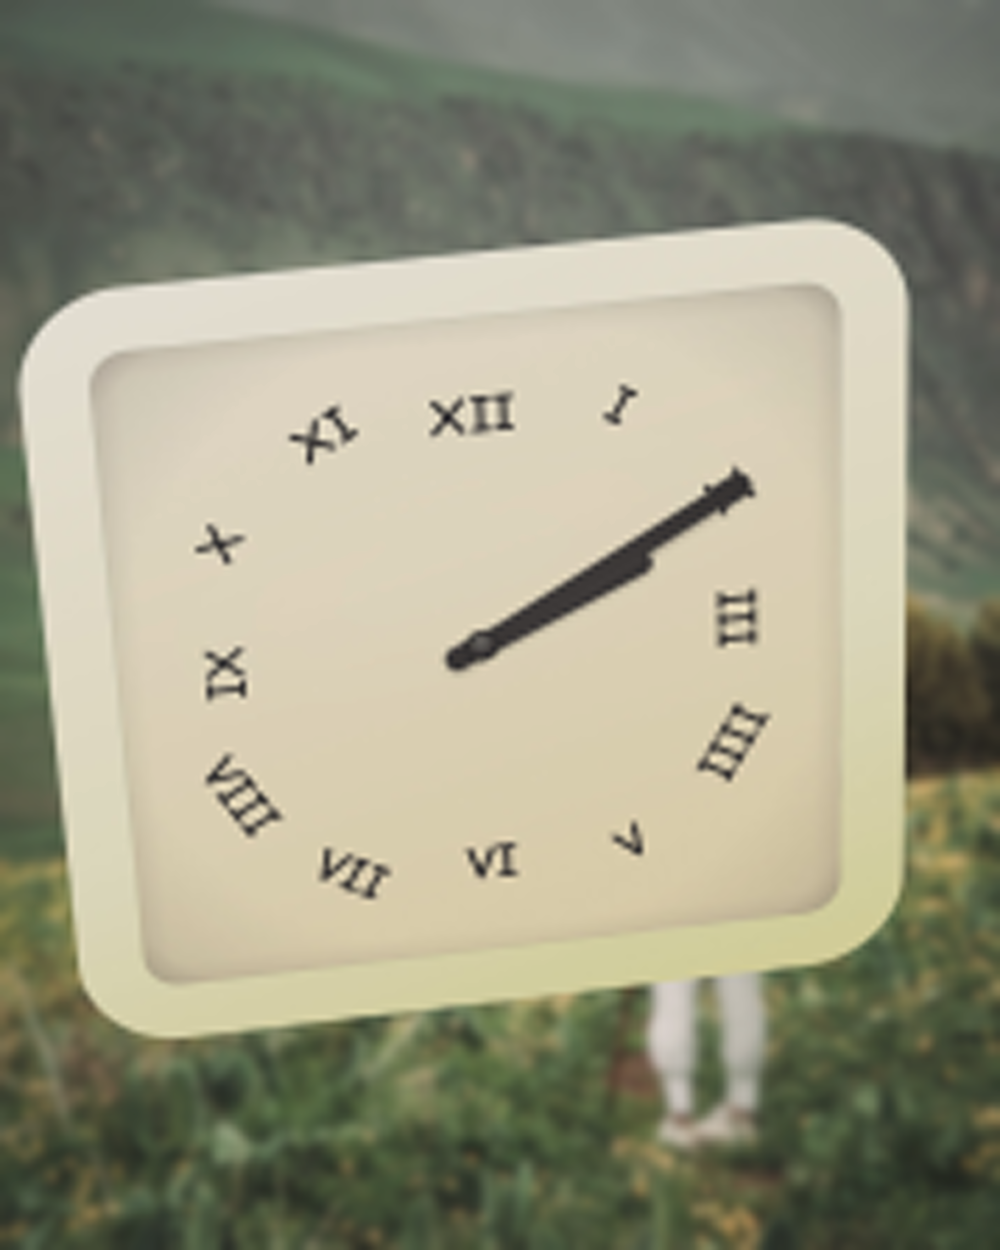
**2:10**
